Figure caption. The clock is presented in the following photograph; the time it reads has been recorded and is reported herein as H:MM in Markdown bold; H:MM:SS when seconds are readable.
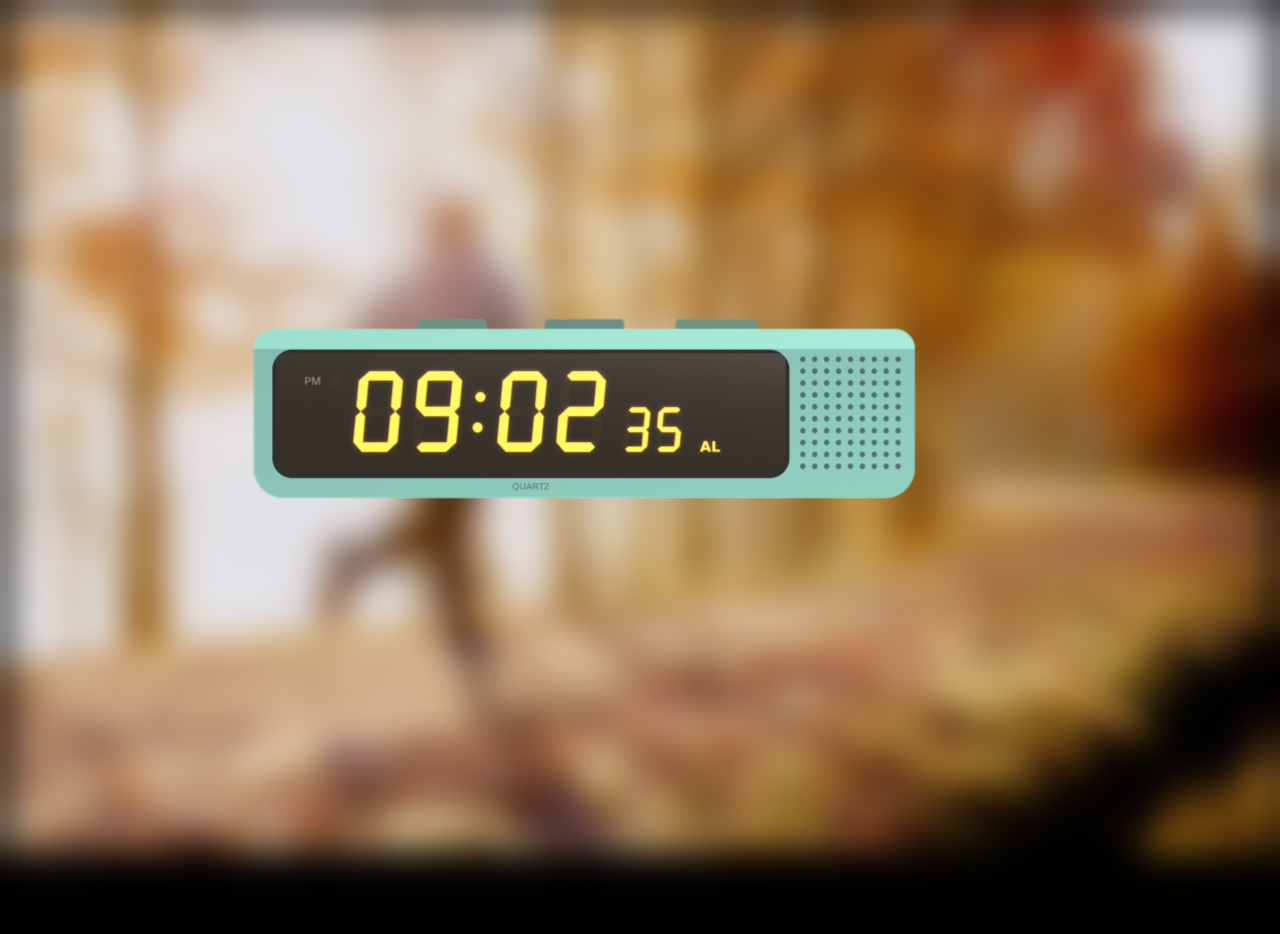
**9:02:35**
